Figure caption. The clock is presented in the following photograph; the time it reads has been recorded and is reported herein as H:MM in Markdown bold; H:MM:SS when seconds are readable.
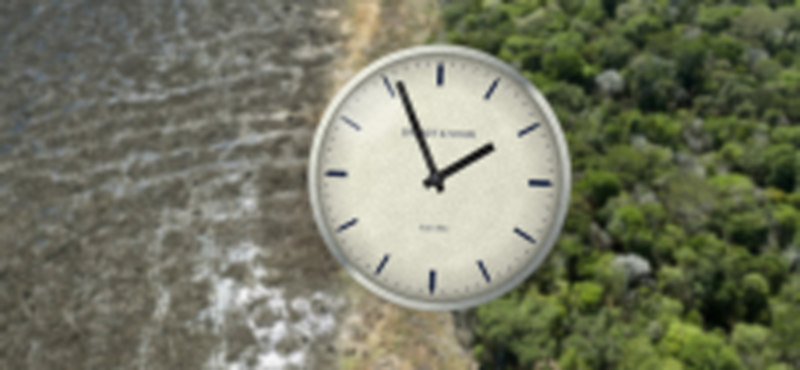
**1:56**
